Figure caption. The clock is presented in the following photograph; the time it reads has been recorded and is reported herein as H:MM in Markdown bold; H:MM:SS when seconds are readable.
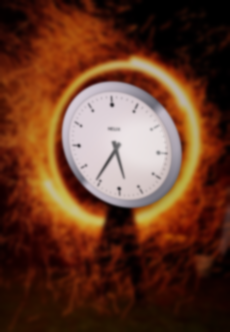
**5:36**
